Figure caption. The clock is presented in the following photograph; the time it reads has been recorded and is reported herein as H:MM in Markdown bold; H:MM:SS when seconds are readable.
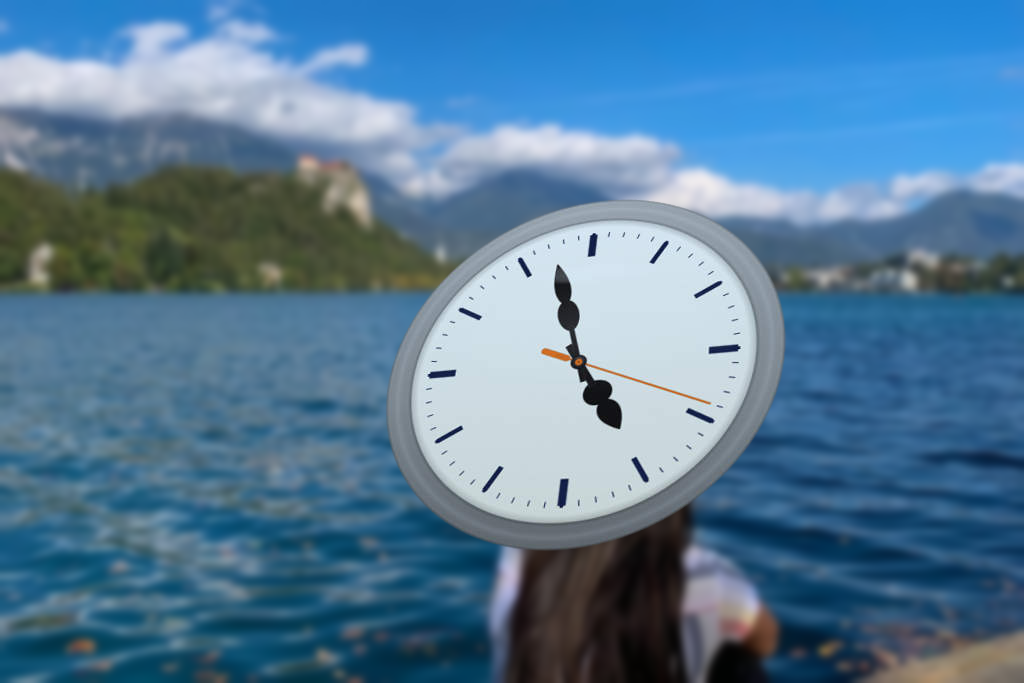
**4:57:19**
